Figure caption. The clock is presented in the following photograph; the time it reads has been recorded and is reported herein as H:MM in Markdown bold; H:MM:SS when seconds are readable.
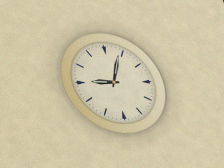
**9:04**
